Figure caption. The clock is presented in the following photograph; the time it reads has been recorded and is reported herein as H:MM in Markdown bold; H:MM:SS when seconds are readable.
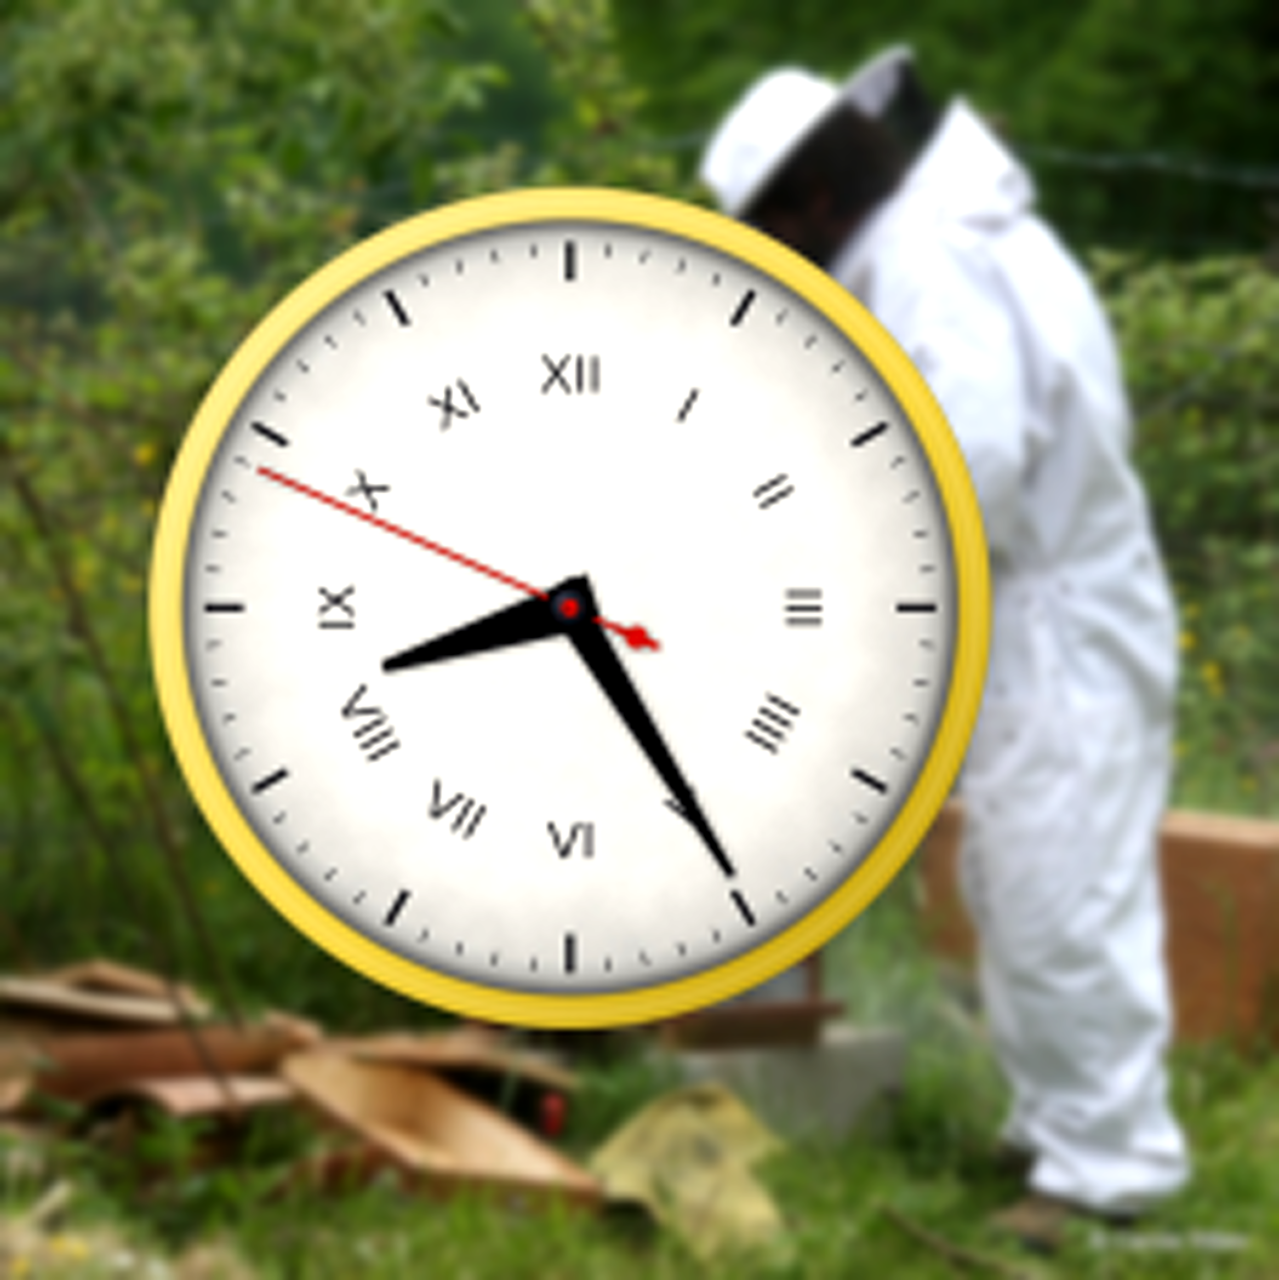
**8:24:49**
